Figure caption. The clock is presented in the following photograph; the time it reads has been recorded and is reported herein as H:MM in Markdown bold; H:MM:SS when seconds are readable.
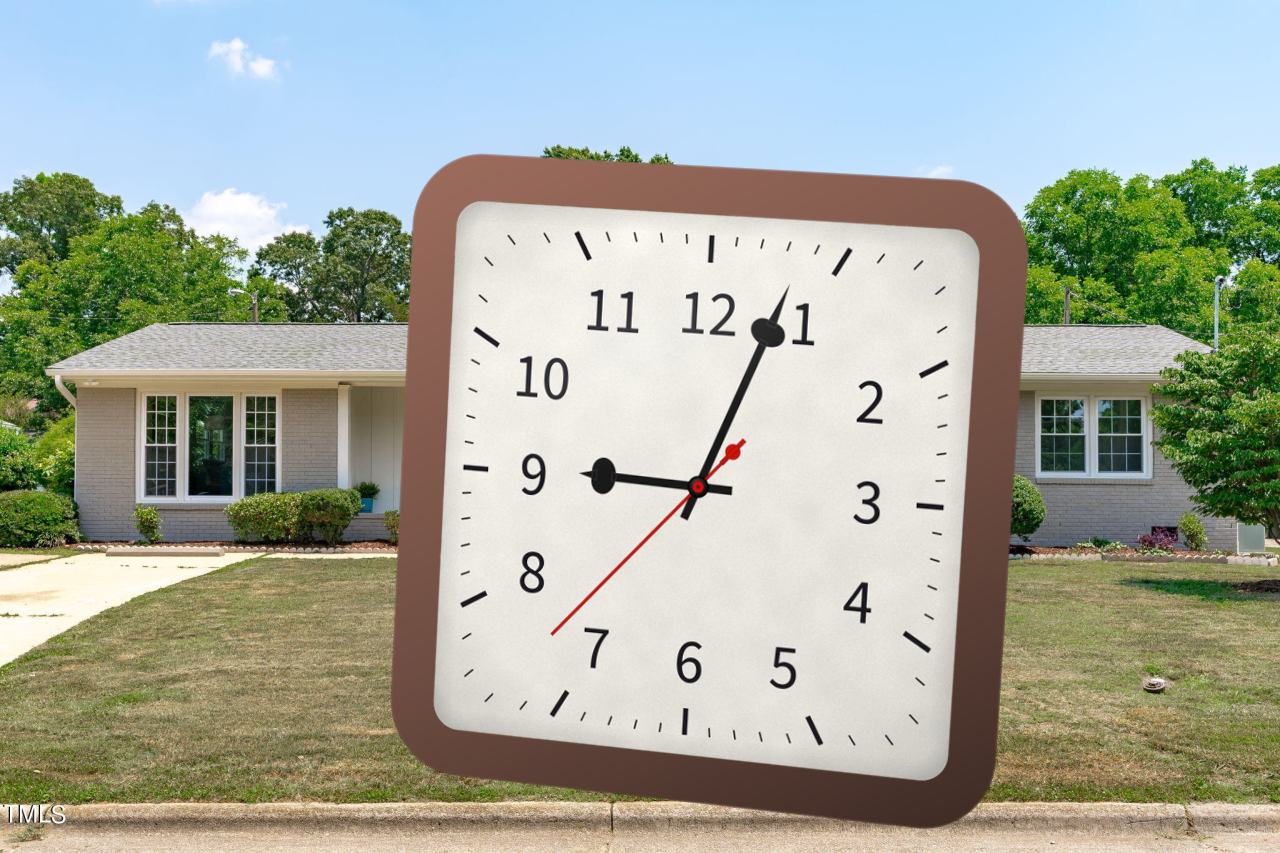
**9:03:37**
